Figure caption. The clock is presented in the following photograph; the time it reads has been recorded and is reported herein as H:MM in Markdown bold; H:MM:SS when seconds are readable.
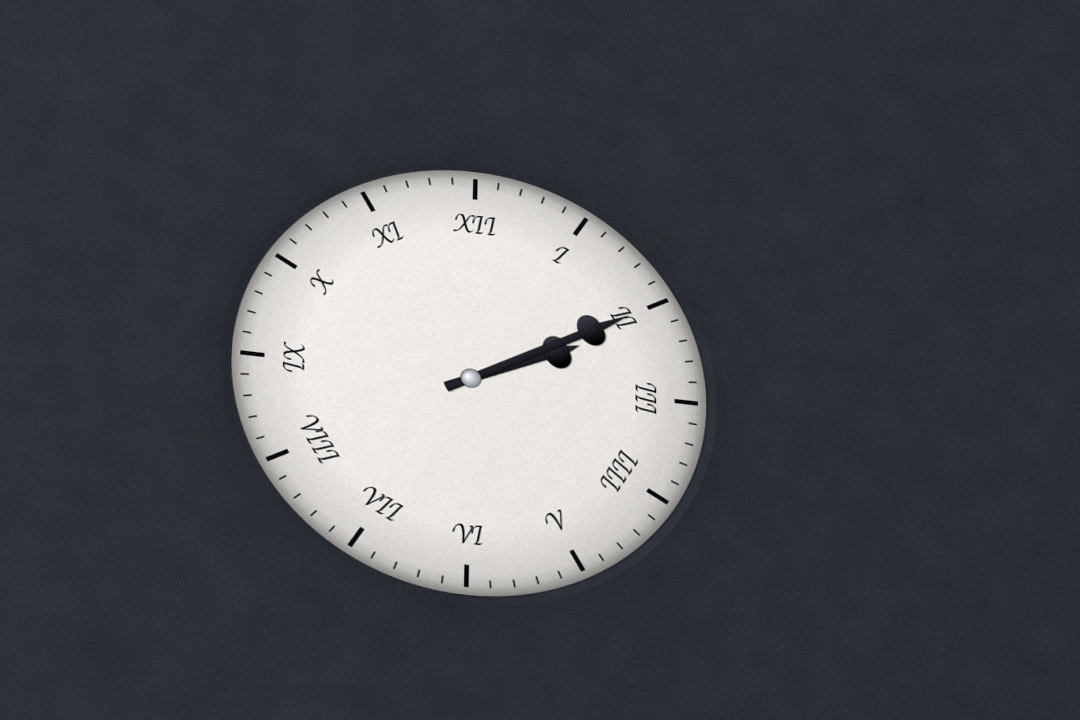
**2:10**
